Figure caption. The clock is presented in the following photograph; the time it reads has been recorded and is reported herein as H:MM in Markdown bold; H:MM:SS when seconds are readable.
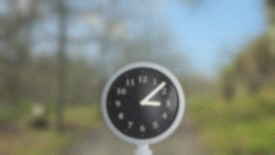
**3:08**
